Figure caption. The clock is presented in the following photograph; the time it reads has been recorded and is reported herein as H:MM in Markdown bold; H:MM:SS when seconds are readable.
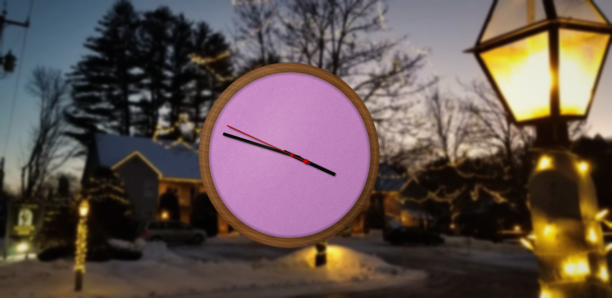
**3:47:49**
